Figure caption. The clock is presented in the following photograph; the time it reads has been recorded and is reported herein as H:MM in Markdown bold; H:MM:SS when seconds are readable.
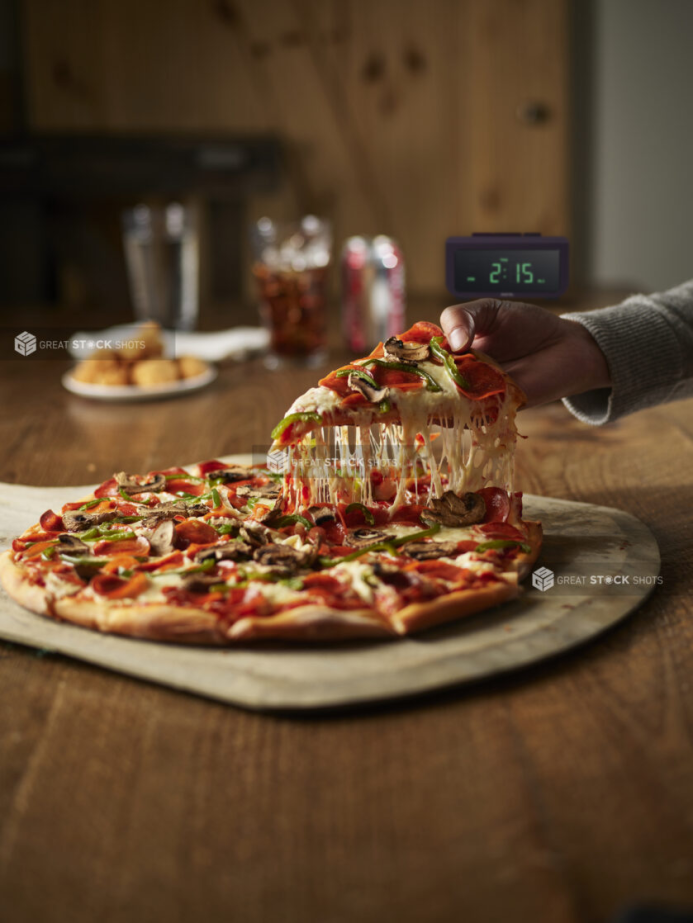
**2:15**
